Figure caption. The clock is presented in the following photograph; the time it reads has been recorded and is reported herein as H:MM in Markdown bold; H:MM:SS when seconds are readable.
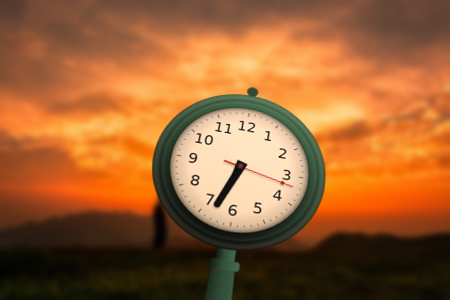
**6:33:17**
